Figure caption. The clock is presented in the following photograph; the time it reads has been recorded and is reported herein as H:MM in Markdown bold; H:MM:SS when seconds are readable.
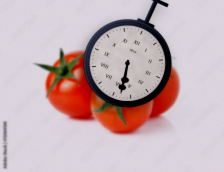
**5:28**
